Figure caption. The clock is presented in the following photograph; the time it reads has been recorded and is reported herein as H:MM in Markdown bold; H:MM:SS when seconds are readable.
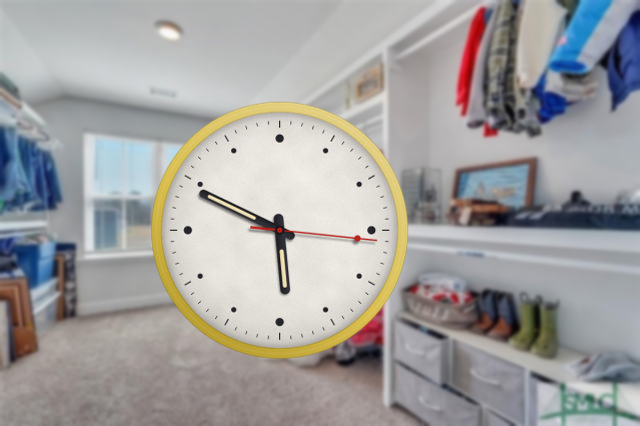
**5:49:16**
